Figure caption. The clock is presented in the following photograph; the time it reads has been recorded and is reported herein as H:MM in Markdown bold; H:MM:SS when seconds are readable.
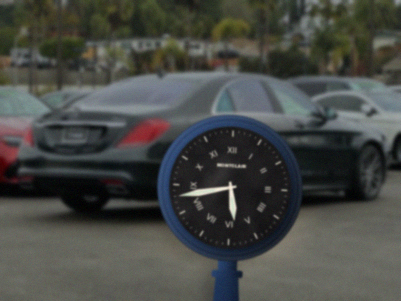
**5:43**
